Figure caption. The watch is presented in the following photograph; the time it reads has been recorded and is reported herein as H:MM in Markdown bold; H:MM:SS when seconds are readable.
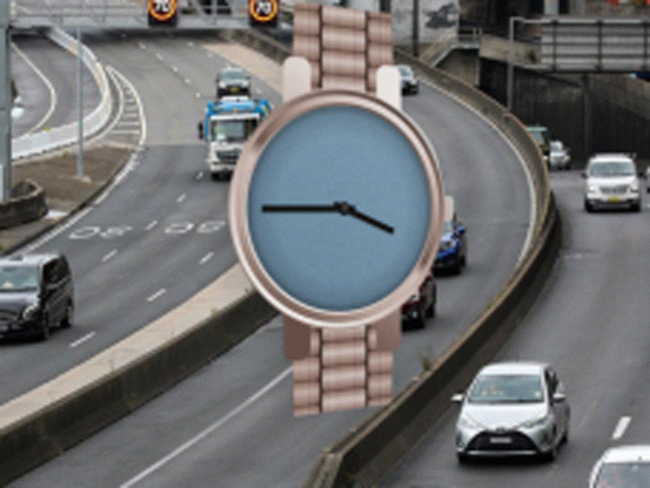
**3:45**
